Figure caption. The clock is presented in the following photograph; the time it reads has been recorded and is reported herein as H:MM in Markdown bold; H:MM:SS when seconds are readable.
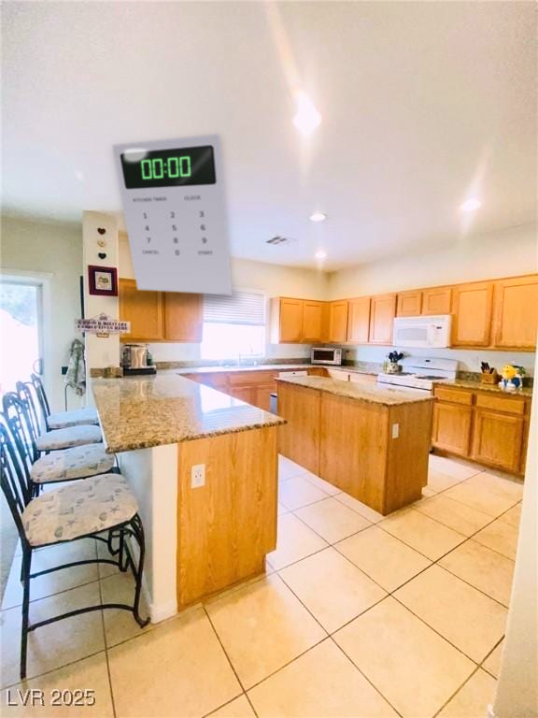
**0:00**
